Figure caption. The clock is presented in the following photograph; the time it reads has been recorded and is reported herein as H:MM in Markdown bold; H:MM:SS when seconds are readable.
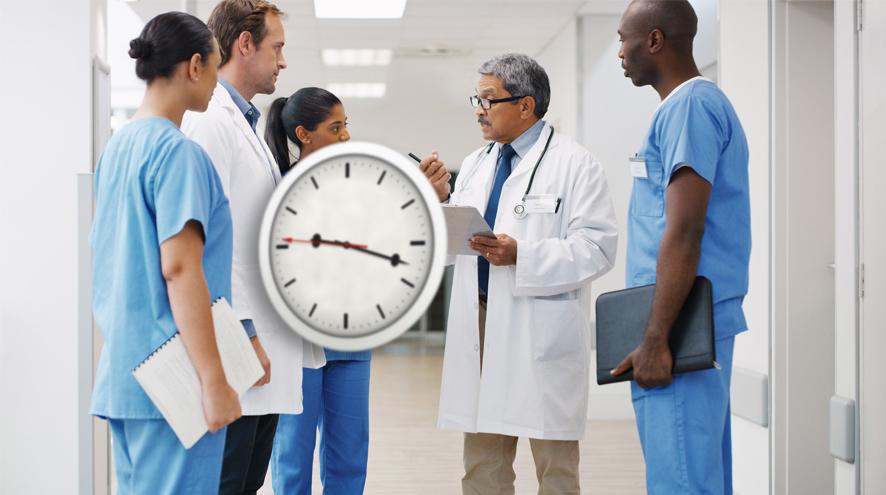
**9:17:46**
